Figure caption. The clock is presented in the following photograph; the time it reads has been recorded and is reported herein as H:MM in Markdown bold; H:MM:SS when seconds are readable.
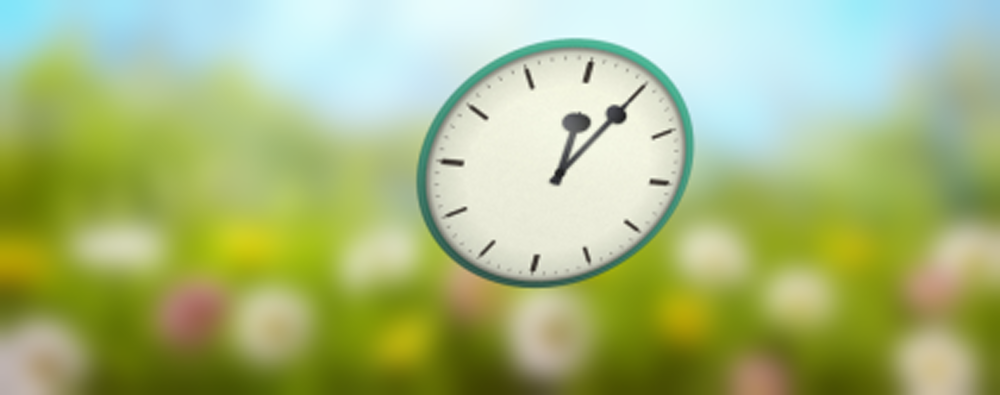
**12:05**
